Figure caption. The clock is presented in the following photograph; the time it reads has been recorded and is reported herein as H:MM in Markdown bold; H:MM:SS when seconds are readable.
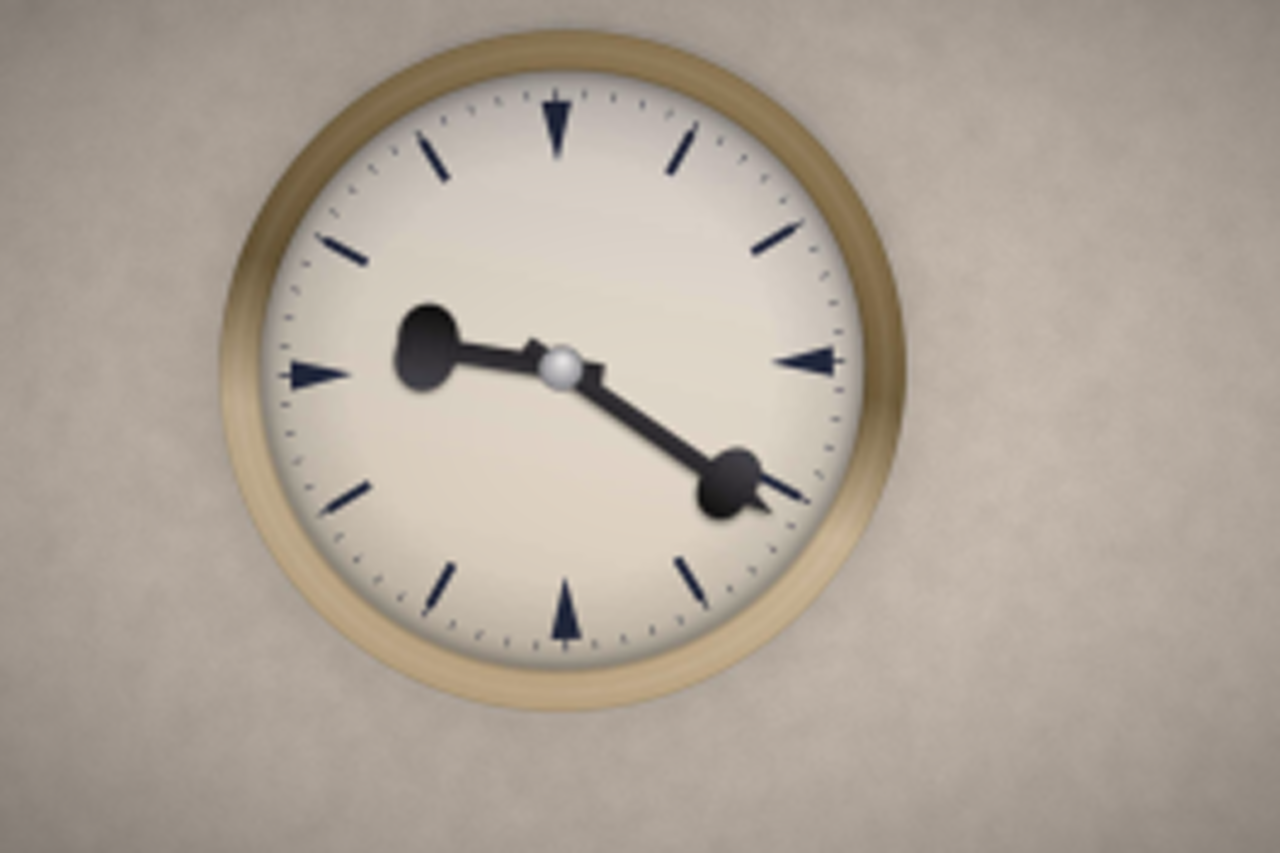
**9:21**
